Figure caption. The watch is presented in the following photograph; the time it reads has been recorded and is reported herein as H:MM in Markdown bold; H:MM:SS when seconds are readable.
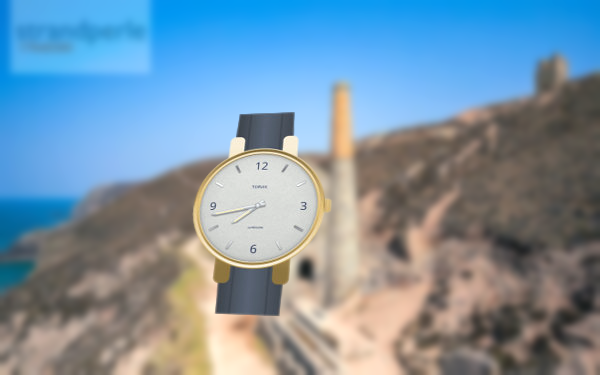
**7:43**
